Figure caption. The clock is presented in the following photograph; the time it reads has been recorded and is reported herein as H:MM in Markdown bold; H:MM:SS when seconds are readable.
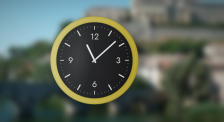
**11:08**
